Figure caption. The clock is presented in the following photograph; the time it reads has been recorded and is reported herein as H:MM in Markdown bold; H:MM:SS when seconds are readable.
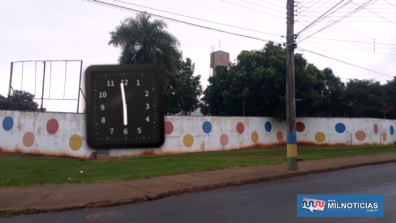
**5:59**
